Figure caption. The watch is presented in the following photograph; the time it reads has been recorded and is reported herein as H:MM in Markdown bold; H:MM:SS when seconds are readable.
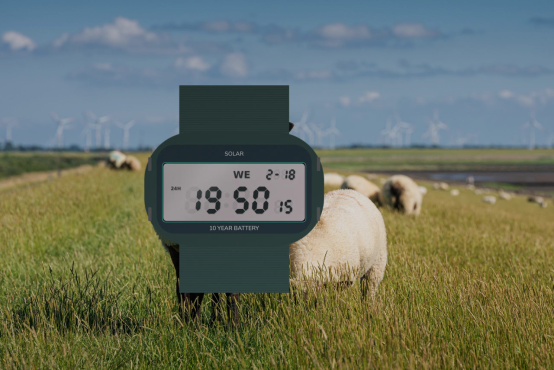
**19:50:15**
